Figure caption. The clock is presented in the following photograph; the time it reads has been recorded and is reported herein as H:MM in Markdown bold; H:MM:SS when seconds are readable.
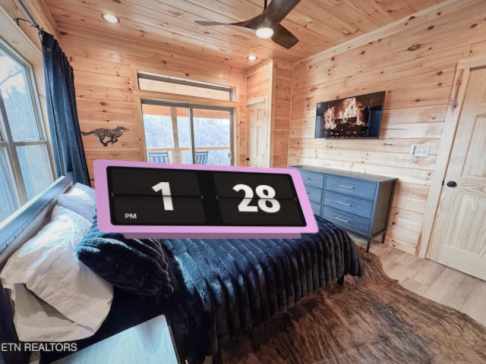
**1:28**
